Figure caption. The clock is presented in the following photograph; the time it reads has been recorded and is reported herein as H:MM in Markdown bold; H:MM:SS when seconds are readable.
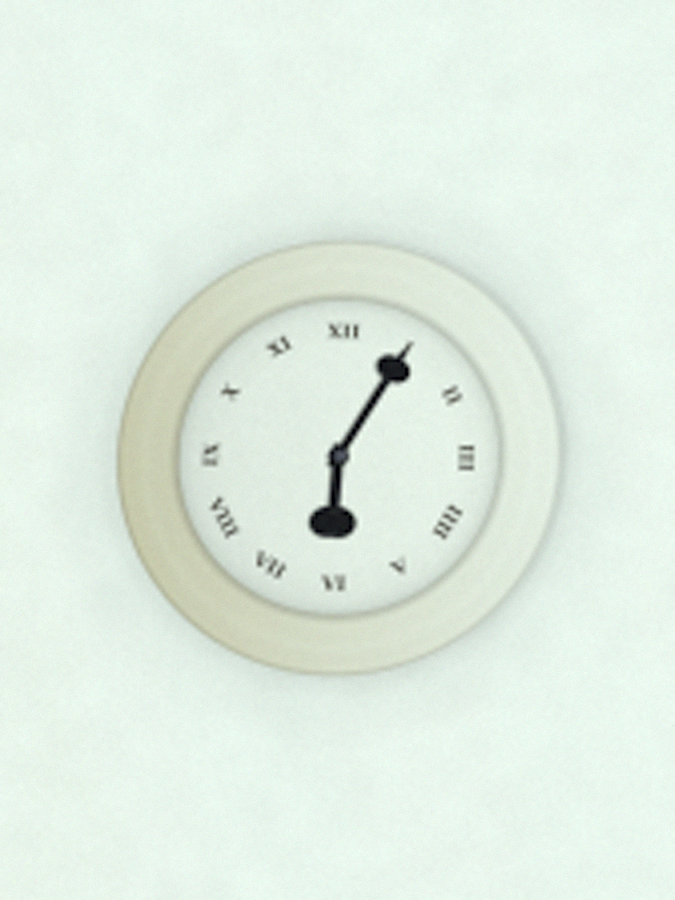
**6:05**
